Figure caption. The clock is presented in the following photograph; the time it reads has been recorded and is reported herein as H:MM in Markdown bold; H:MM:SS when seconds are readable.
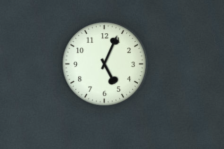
**5:04**
